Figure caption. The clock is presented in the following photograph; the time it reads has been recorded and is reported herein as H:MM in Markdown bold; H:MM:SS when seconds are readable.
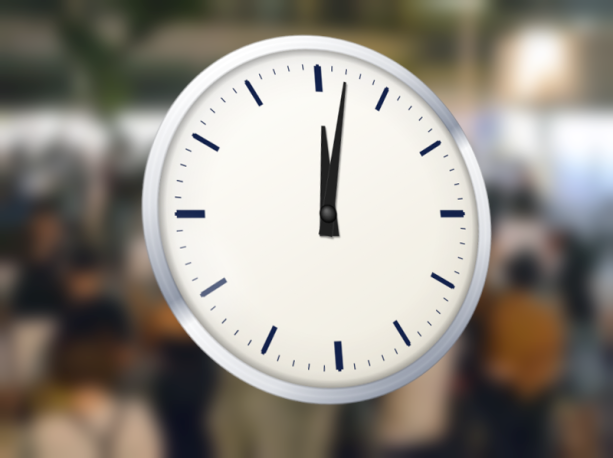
**12:02**
